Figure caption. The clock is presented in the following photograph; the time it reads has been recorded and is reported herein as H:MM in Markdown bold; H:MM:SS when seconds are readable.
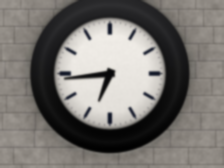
**6:44**
